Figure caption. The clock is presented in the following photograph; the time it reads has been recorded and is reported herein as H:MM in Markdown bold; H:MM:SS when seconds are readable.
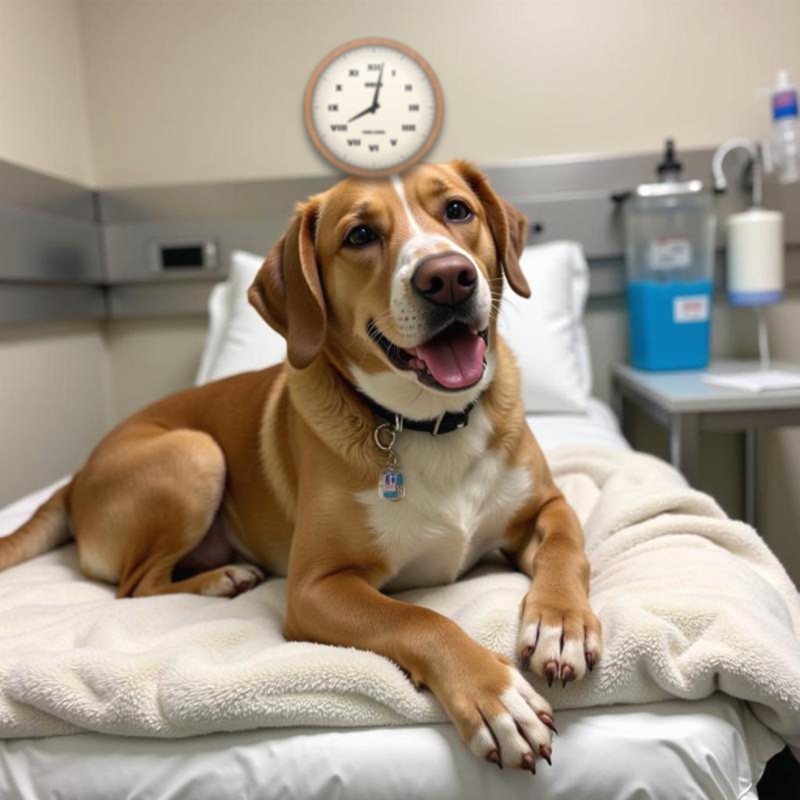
**8:02**
